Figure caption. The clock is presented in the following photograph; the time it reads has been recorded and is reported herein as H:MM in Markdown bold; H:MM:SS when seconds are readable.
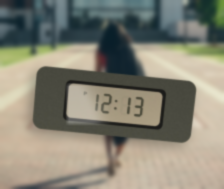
**12:13**
